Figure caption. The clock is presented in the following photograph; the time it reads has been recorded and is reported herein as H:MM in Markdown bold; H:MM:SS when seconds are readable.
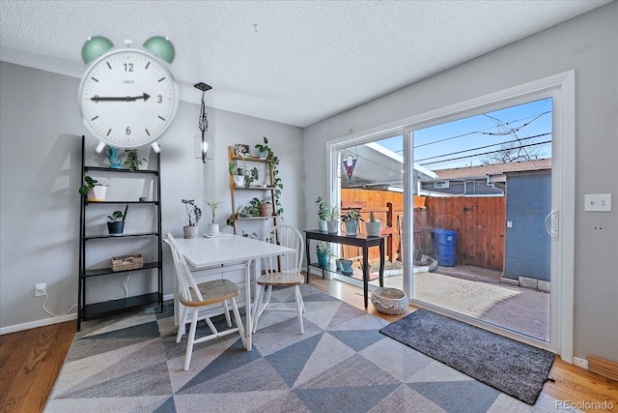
**2:45**
